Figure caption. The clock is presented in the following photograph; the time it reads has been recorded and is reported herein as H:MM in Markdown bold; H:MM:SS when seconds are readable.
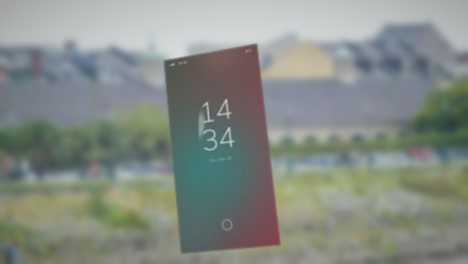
**14:34**
